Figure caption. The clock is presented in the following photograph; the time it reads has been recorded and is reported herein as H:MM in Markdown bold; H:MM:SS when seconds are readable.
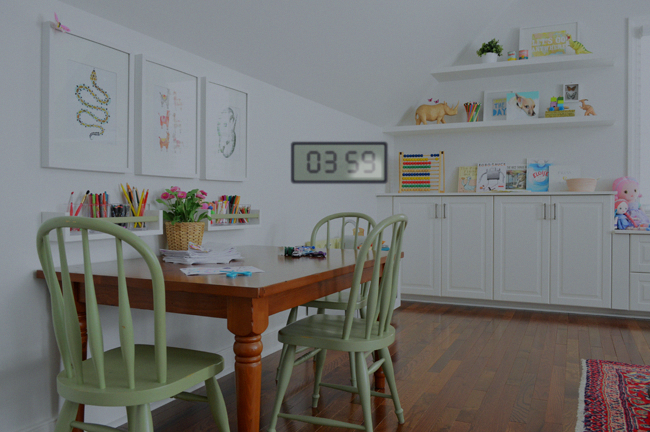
**3:59**
